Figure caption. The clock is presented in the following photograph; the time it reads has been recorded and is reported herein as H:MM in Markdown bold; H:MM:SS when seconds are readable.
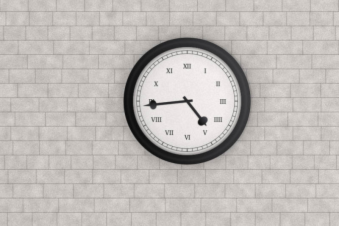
**4:44**
